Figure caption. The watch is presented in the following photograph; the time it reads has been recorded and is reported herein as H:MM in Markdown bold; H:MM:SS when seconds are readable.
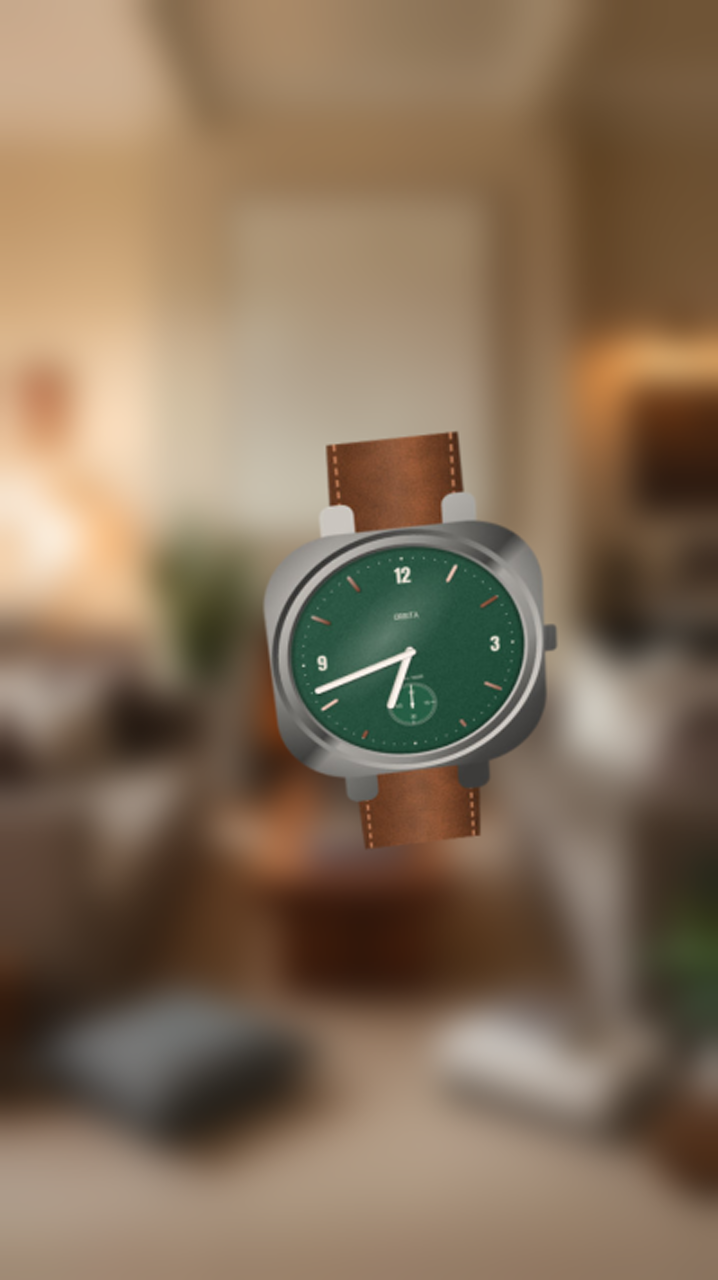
**6:42**
